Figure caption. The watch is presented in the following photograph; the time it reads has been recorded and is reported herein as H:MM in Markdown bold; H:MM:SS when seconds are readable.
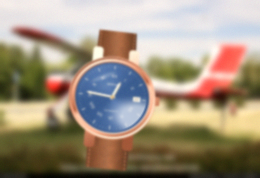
**12:46**
